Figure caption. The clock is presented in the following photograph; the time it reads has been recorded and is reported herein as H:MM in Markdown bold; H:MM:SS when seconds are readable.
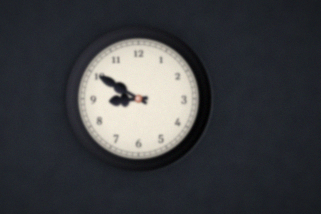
**8:50**
